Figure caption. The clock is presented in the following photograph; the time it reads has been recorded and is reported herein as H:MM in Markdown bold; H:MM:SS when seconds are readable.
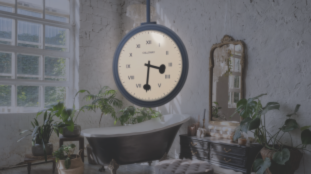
**3:31**
